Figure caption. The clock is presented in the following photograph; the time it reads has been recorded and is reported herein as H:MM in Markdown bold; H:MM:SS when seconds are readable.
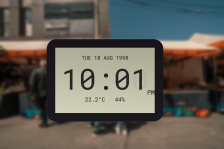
**10:01**
